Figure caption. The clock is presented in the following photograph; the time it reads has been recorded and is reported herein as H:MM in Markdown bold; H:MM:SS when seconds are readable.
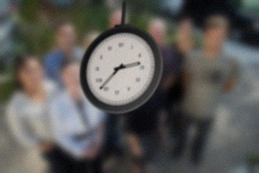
**2:37**
